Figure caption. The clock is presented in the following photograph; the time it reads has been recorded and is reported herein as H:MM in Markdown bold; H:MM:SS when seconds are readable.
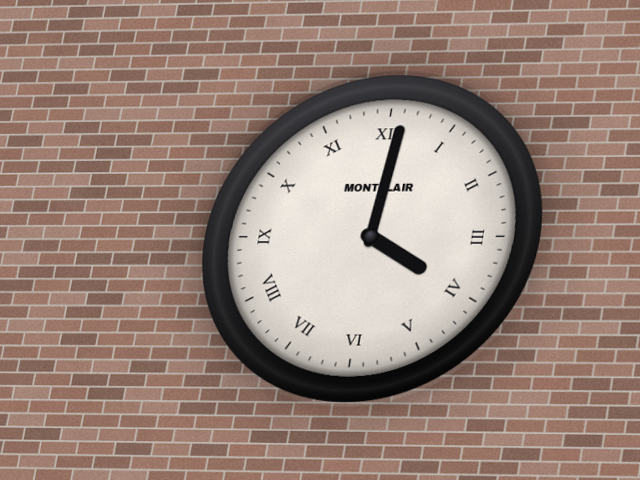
**4:01**
